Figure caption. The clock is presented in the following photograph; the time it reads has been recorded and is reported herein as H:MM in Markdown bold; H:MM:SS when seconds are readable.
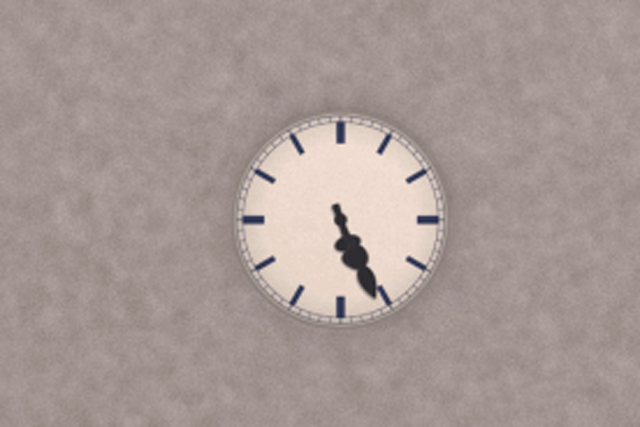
**5:26**
